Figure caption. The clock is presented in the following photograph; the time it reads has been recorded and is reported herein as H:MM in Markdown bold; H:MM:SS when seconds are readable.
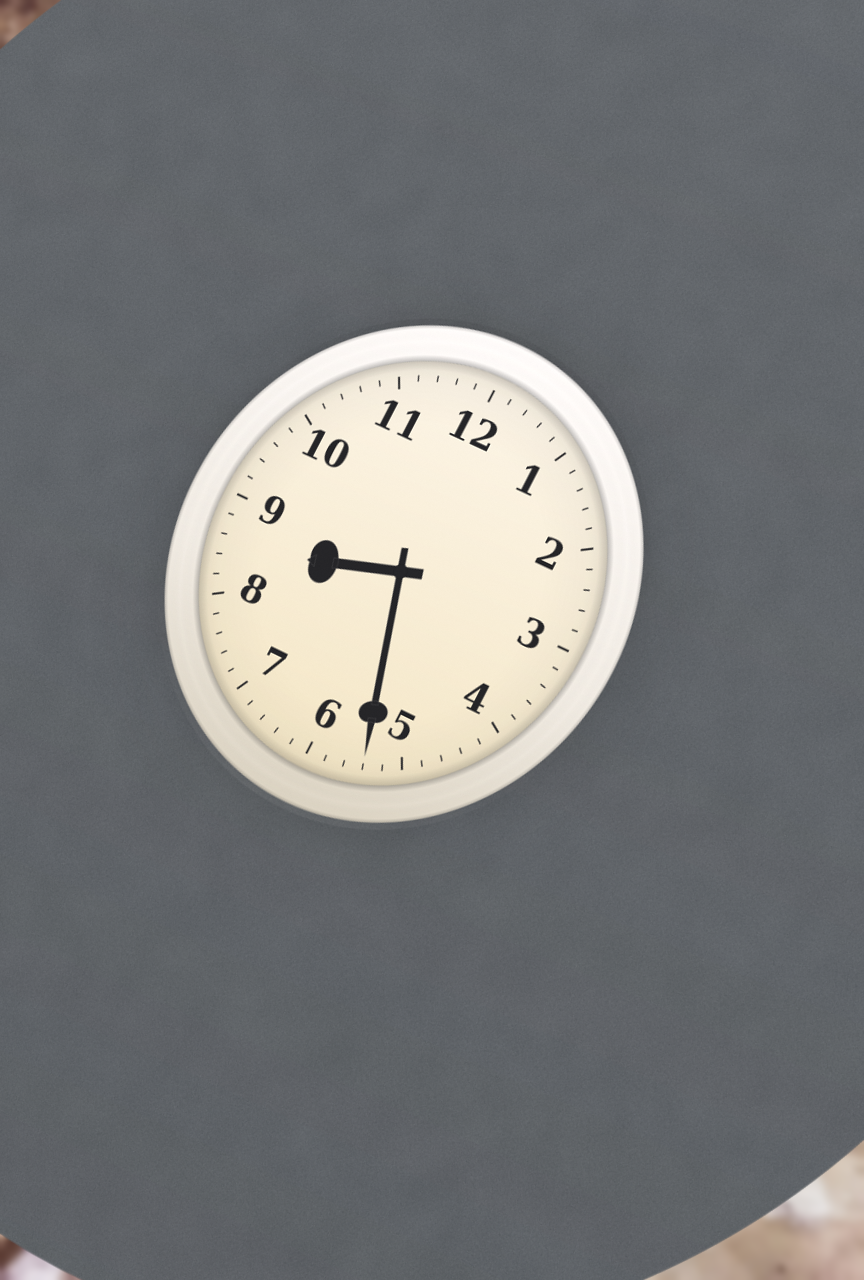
**8:27**
